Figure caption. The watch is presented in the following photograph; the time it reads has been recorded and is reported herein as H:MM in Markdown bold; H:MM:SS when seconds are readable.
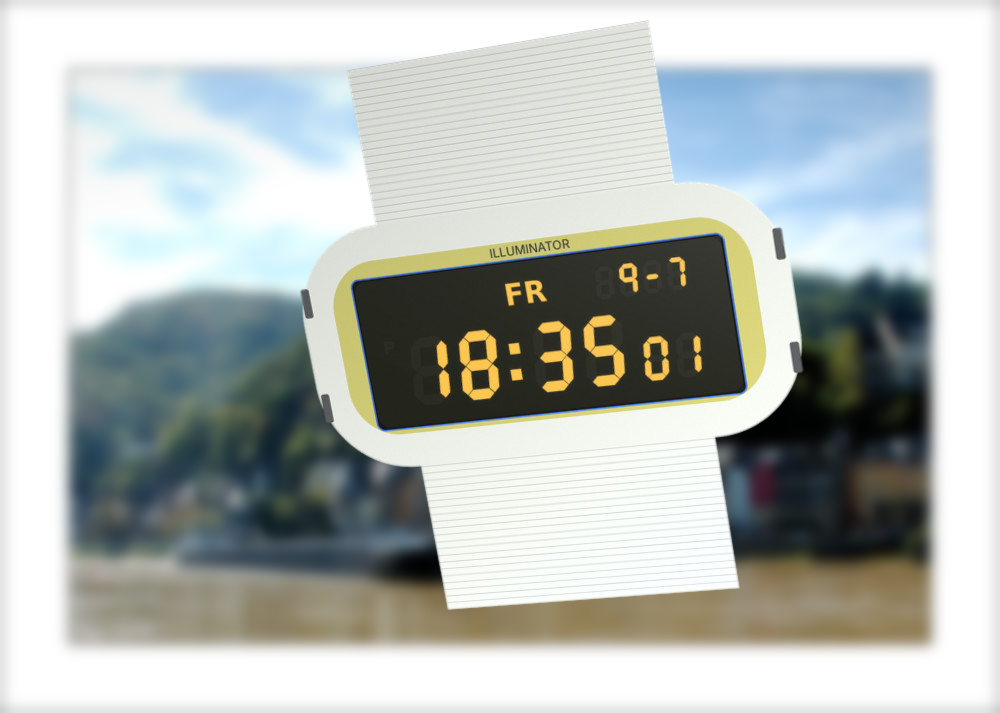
**18:35:01**
